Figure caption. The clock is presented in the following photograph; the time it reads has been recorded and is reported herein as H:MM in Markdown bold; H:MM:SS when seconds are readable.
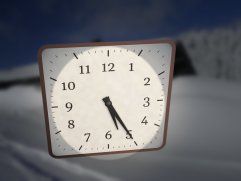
**5:25**
